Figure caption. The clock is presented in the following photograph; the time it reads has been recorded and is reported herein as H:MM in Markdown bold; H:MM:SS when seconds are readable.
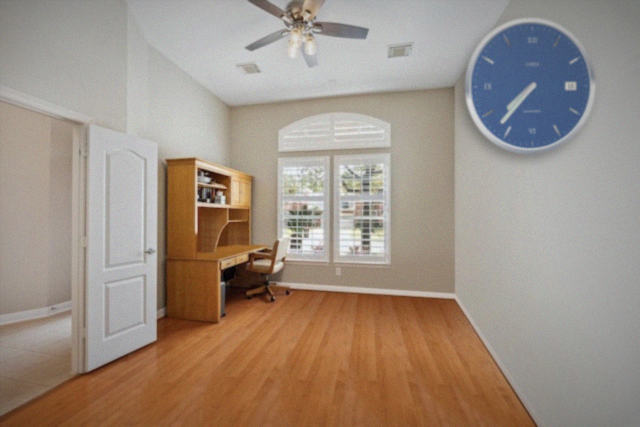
**7:37**
